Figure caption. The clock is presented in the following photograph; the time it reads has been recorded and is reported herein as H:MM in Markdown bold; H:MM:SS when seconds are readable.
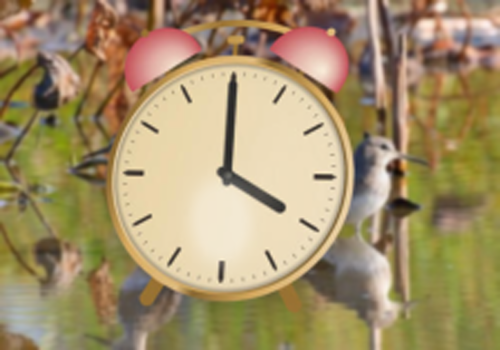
**4:00**
